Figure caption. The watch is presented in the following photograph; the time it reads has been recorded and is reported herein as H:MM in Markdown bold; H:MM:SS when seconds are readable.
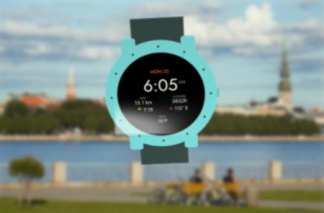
**6:05**
